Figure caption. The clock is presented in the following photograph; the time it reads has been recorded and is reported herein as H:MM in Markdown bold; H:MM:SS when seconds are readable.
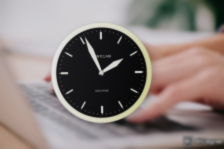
**1:56**
